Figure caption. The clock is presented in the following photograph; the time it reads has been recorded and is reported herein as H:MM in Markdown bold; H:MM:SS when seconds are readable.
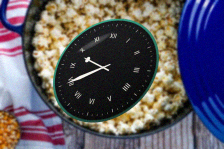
**9:40**
